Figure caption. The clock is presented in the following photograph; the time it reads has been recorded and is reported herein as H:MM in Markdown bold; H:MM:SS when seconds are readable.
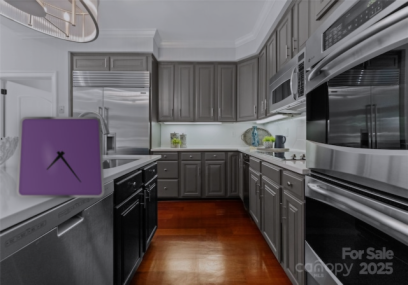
**7:24**
